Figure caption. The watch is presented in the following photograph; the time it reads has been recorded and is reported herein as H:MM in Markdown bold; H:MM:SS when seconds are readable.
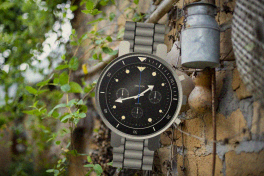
**1:42**
